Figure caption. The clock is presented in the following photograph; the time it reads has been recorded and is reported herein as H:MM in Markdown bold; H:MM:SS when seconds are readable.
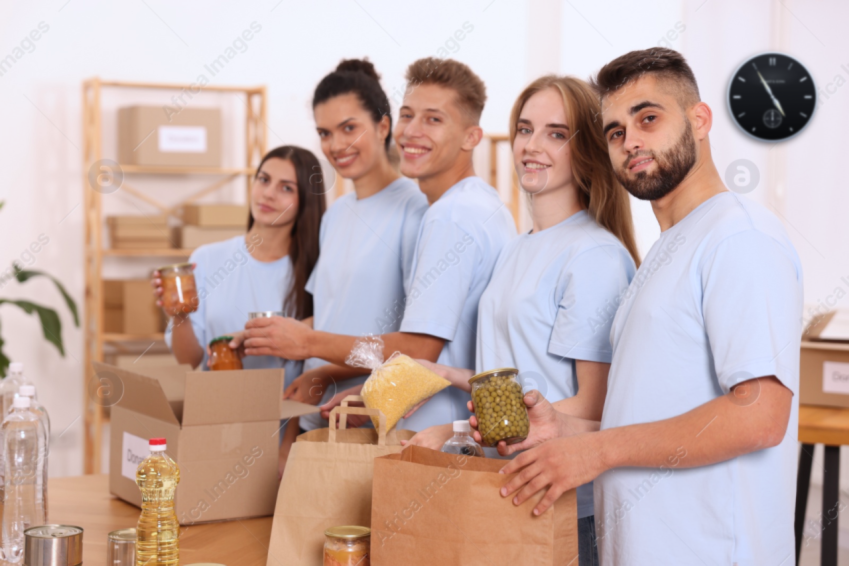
**4:55**
